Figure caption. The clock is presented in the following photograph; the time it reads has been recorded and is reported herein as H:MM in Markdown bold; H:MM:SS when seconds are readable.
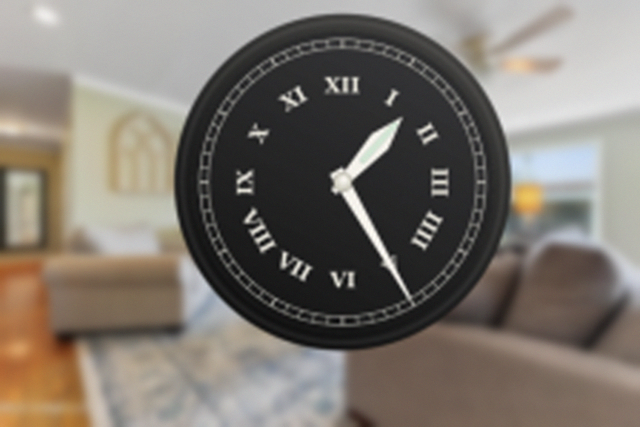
**1:25**
